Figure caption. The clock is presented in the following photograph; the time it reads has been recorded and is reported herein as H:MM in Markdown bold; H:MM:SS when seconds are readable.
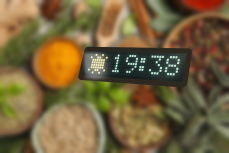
**19:38**
